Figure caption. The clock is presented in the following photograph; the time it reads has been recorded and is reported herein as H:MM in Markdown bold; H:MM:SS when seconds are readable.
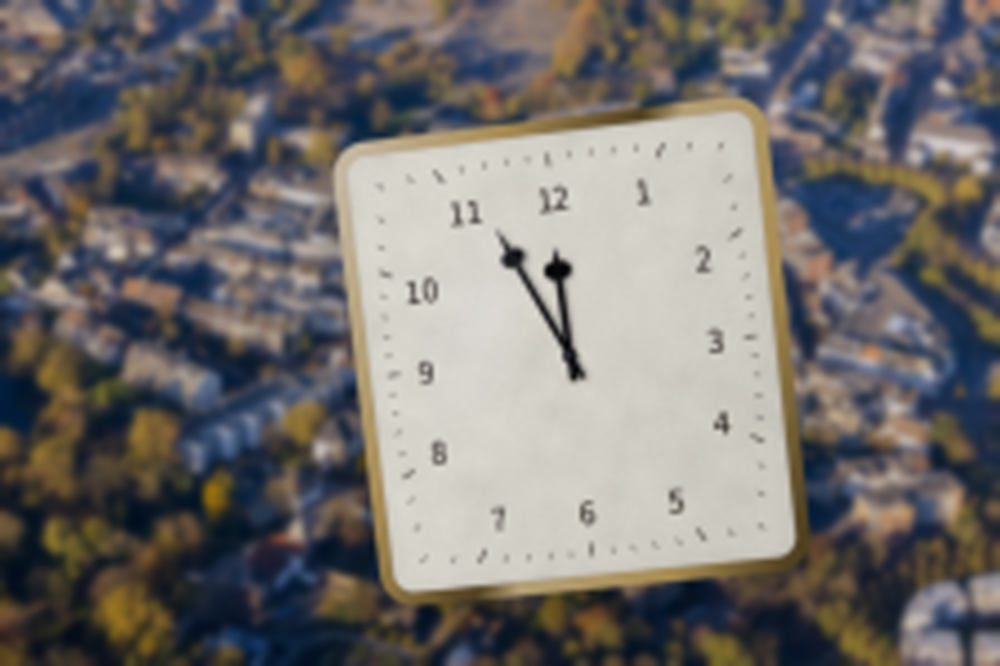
**11:56**
